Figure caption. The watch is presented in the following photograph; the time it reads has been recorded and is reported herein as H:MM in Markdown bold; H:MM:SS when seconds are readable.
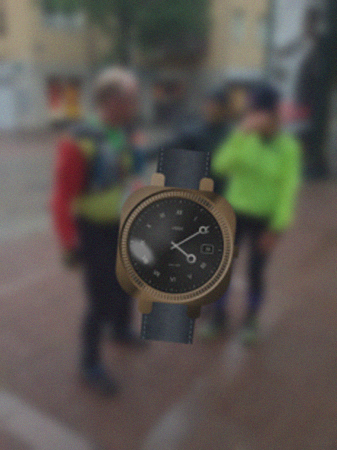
**4:09**
